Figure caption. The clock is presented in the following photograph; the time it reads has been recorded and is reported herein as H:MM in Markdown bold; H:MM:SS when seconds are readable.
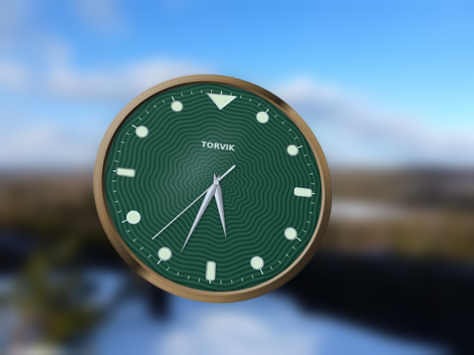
**5:33:37**
